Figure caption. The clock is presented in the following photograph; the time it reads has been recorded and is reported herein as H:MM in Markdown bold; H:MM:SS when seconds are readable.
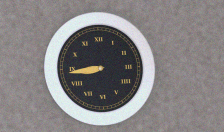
**8:44**
